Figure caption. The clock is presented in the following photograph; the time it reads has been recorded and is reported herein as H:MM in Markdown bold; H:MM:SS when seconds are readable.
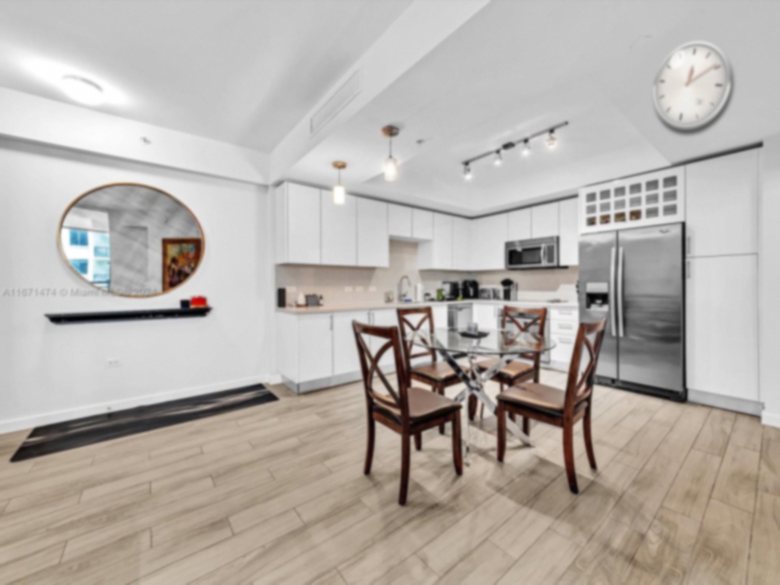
**12:09**
